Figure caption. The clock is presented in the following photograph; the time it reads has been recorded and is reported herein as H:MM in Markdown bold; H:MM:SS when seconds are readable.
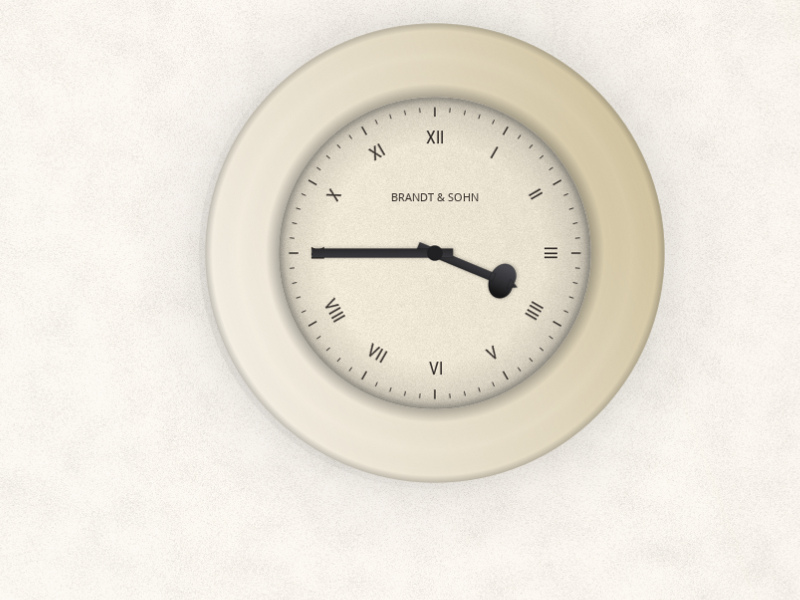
**3:45**
